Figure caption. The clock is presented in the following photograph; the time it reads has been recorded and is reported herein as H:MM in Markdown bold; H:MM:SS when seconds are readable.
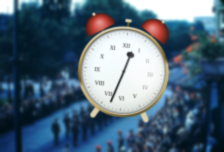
**12:33**
